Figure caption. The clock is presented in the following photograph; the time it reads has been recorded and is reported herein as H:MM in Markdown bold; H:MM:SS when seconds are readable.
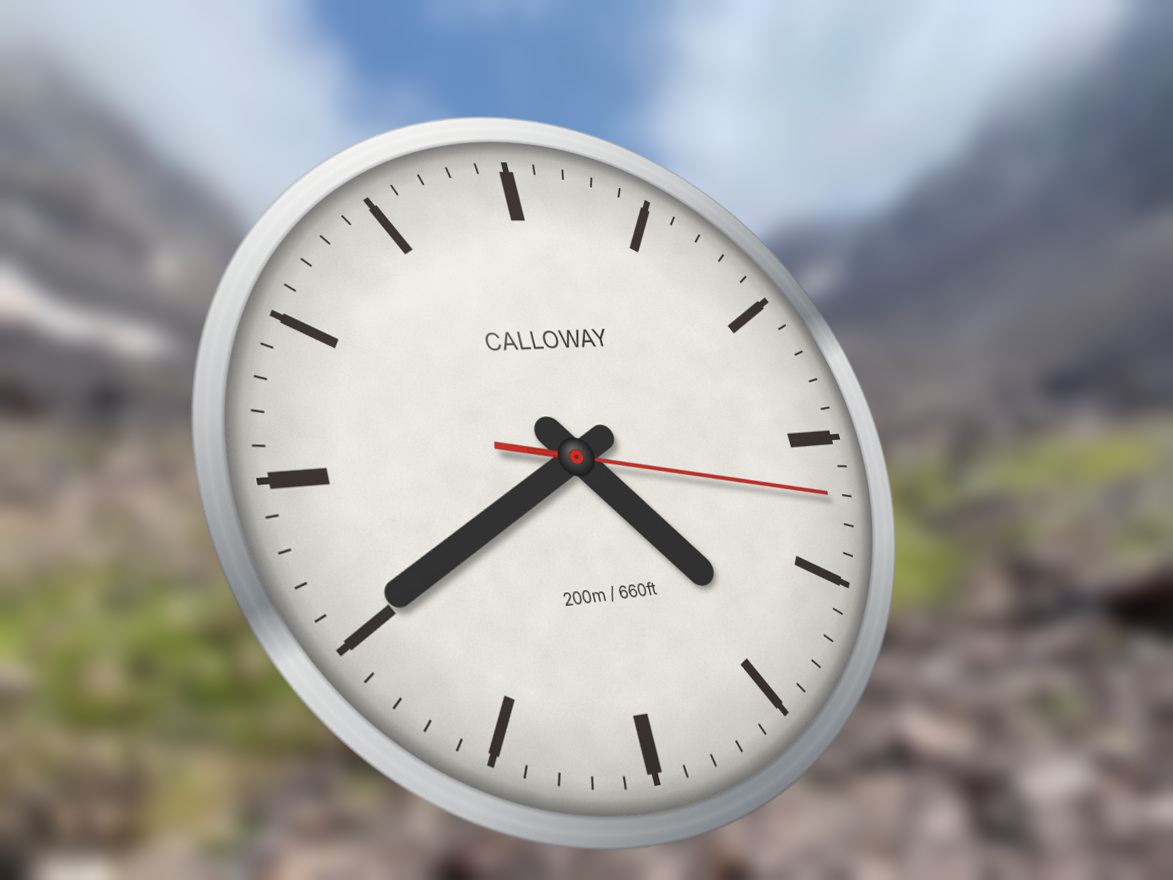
**4:40:17**
